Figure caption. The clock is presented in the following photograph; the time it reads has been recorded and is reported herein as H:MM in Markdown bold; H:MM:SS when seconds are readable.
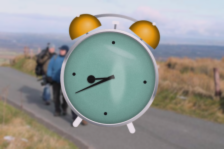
**8:40**
